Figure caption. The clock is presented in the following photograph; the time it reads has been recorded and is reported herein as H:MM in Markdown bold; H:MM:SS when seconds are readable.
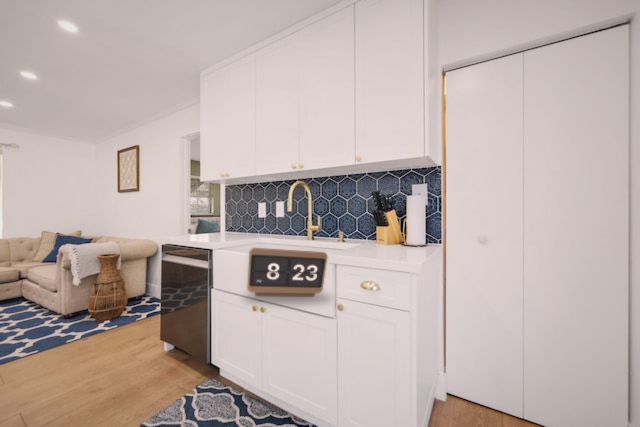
**8:23**
